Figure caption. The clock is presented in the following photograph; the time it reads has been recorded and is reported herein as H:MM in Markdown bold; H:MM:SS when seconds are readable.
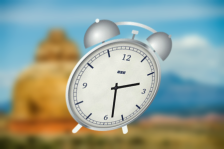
**2:28**
